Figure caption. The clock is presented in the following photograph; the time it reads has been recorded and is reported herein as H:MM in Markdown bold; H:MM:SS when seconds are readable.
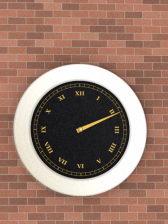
**2:11**
